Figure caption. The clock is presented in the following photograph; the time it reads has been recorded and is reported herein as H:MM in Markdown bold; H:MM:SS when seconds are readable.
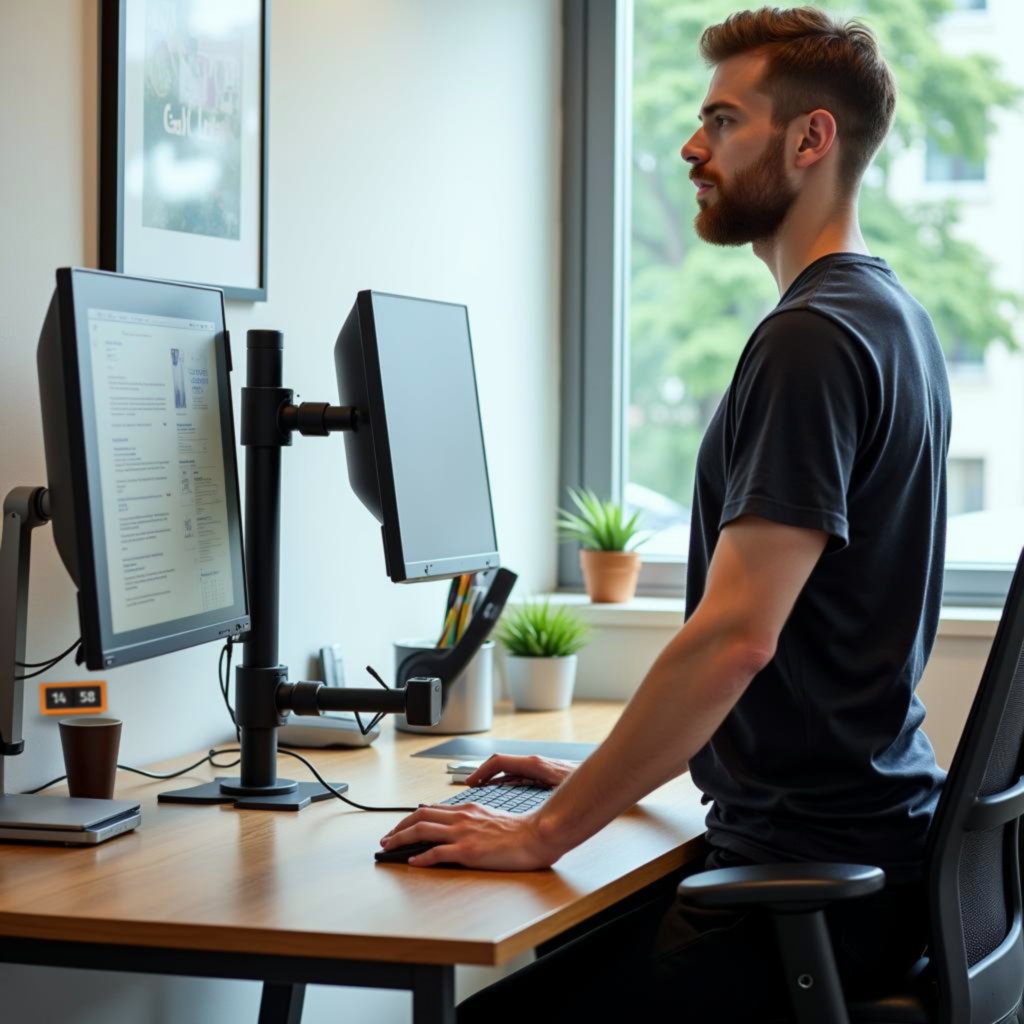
**14:58**
